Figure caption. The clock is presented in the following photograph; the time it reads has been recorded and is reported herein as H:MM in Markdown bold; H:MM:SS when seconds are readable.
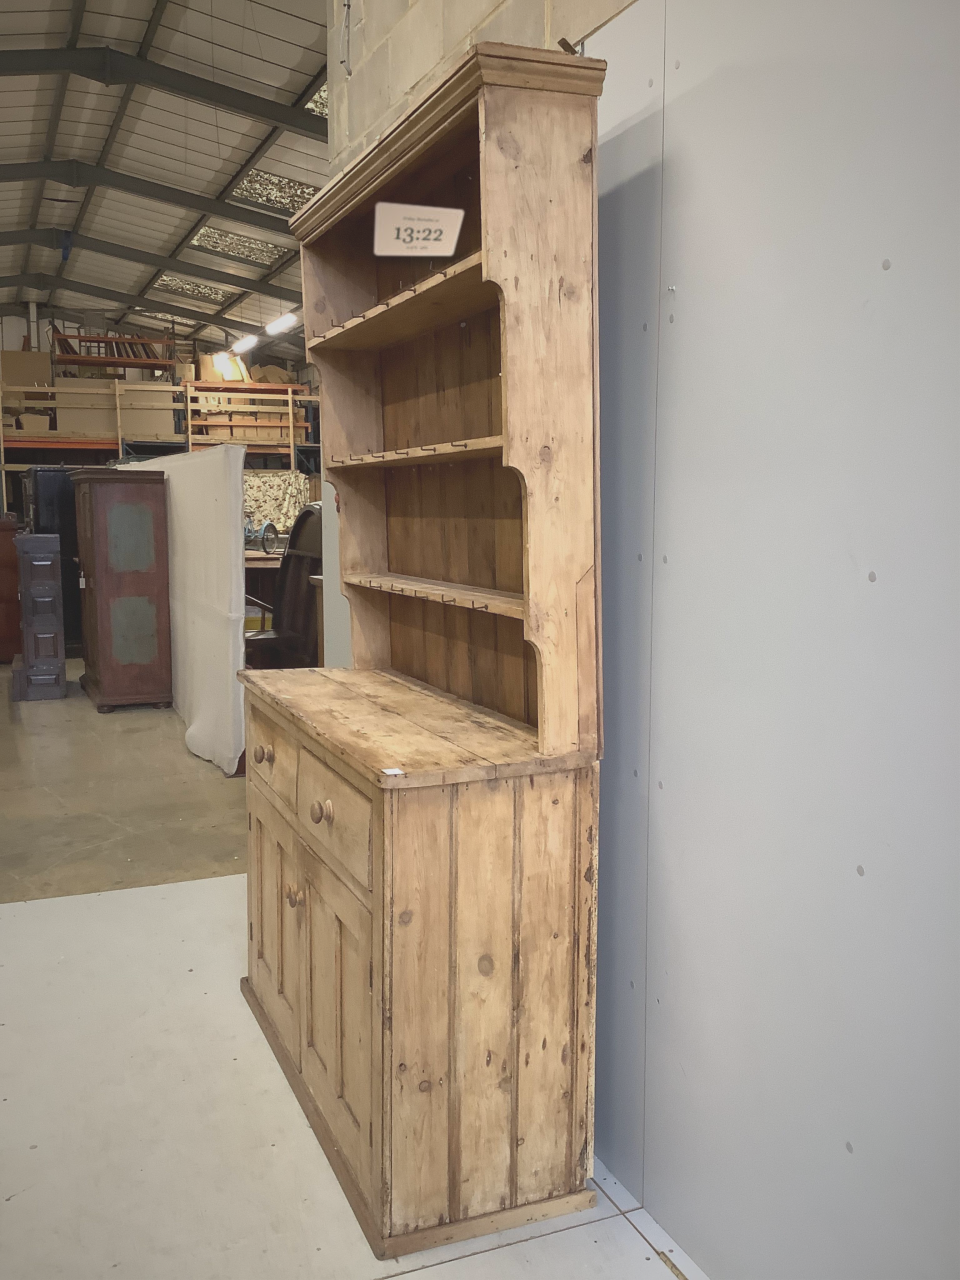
**13:22**
